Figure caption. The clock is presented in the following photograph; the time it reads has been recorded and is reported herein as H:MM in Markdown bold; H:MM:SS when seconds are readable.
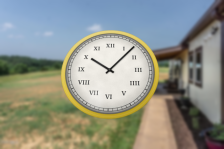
**10:07**
